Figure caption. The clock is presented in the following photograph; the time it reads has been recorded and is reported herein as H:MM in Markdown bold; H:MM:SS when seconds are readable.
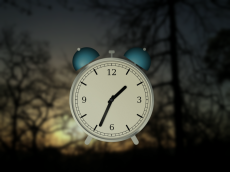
**1:34**
